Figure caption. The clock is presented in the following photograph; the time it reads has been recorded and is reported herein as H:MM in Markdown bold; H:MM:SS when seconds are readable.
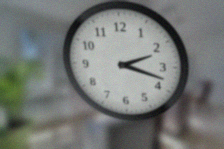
**2:18**
